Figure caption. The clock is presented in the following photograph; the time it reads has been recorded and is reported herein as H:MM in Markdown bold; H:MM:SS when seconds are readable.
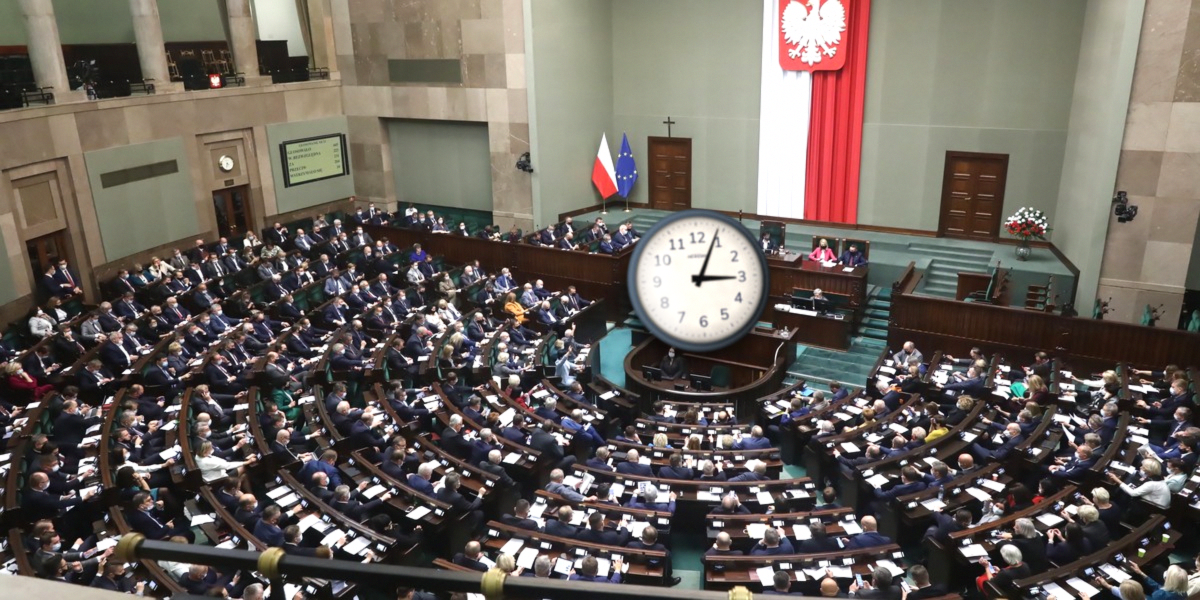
**3:04**
